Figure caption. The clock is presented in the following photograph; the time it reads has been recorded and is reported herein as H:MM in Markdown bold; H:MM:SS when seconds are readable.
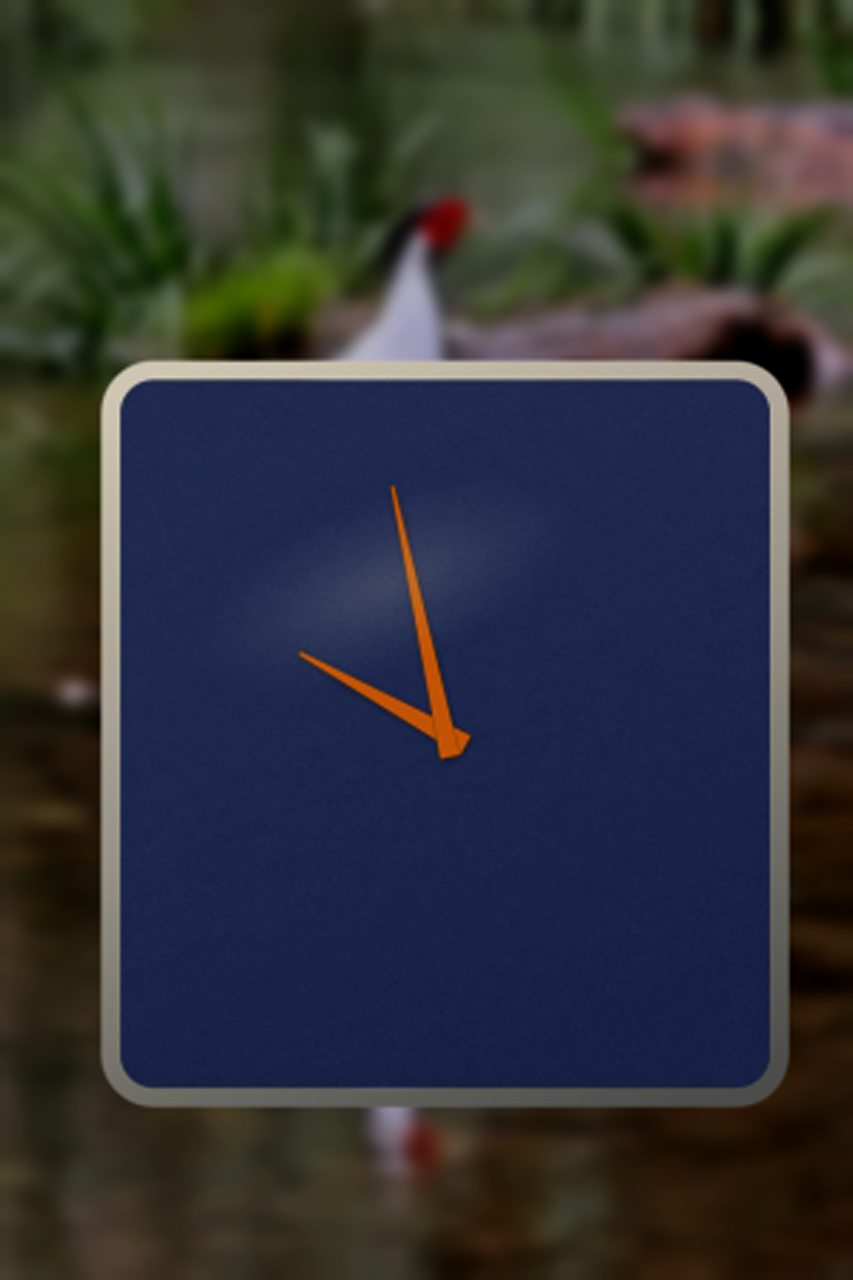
**9:58**
